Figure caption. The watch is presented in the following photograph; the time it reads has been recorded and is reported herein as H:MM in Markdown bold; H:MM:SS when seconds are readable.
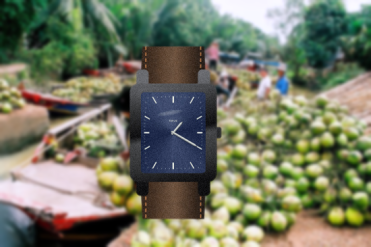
**1:20**
